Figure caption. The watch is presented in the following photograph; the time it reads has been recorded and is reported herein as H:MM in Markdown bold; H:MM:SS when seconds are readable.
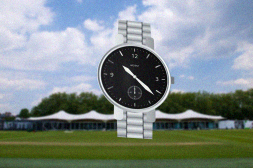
**10:22**
